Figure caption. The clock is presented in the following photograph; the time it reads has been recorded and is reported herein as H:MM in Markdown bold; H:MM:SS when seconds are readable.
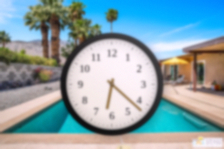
**6:22**
